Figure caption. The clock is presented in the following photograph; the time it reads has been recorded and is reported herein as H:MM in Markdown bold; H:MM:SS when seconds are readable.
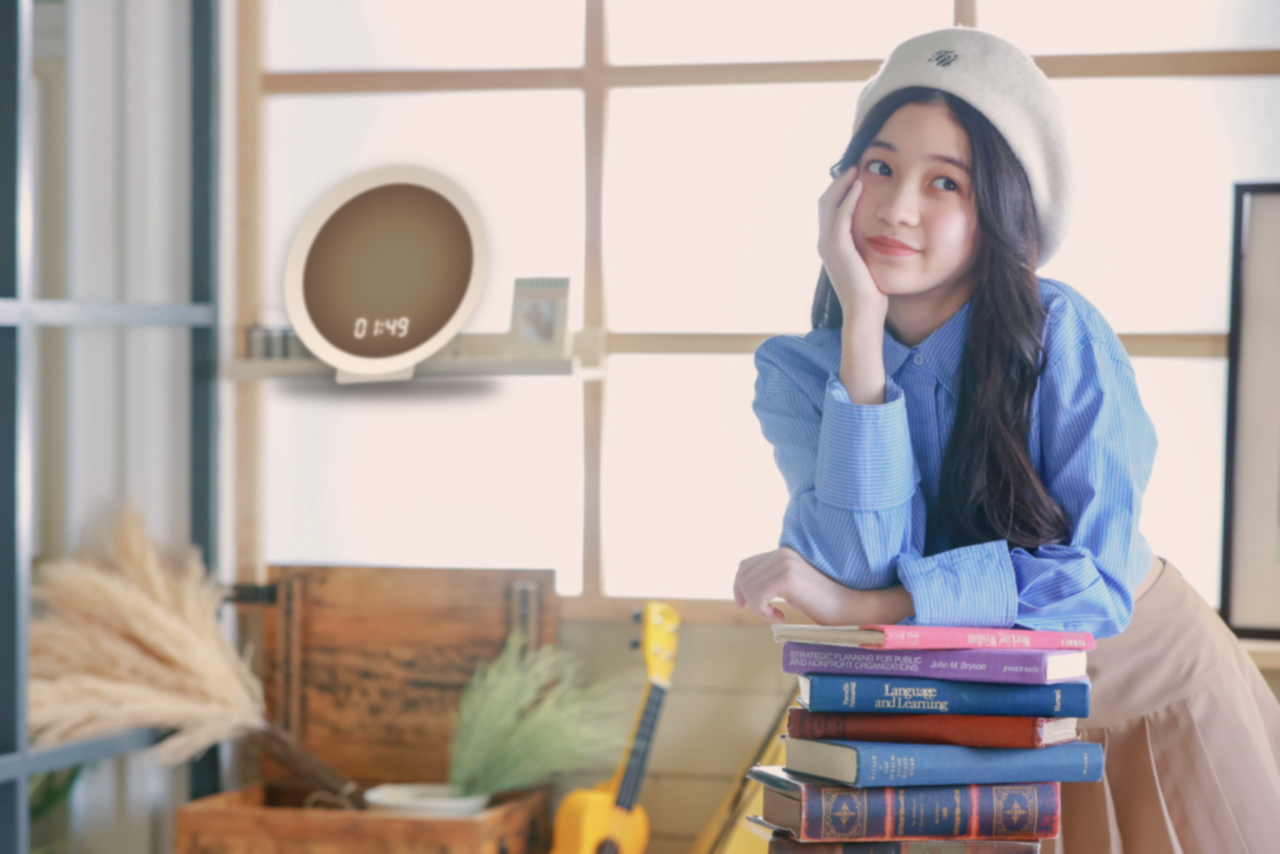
**1:49**
